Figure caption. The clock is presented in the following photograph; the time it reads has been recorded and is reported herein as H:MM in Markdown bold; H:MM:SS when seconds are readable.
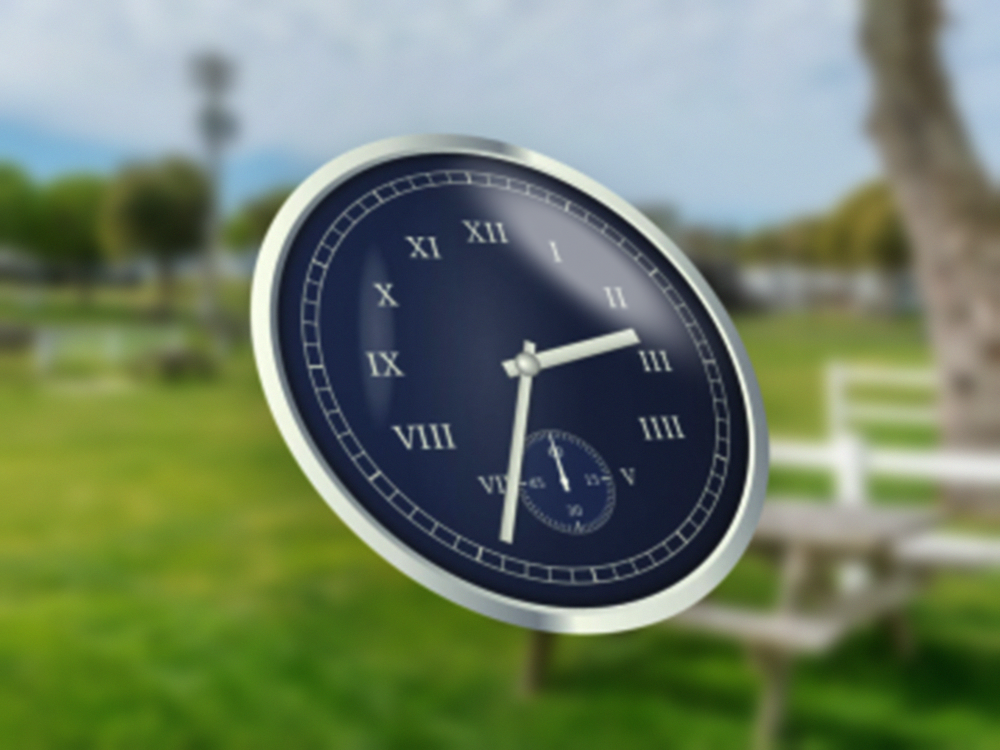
**2:34**
